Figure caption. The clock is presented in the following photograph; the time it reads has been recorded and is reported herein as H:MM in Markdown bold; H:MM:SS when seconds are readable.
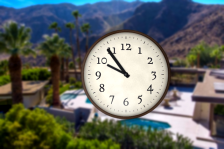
**9:54**
